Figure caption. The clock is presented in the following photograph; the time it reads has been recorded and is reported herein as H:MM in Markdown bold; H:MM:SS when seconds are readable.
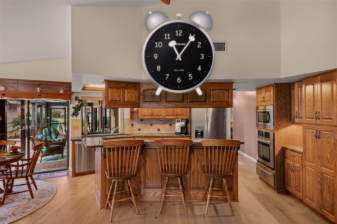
**11:06**
